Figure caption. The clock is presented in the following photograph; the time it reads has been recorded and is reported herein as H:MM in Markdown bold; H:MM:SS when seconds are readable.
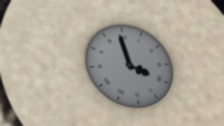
**3:59**
